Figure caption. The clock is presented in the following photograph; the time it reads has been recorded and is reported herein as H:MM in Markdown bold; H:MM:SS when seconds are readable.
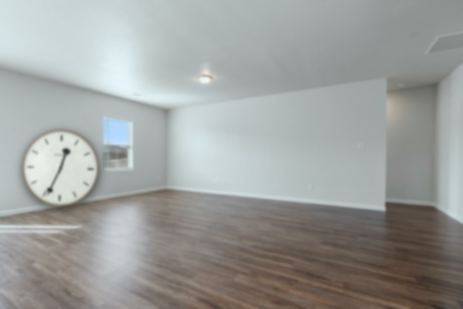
**12:34**
